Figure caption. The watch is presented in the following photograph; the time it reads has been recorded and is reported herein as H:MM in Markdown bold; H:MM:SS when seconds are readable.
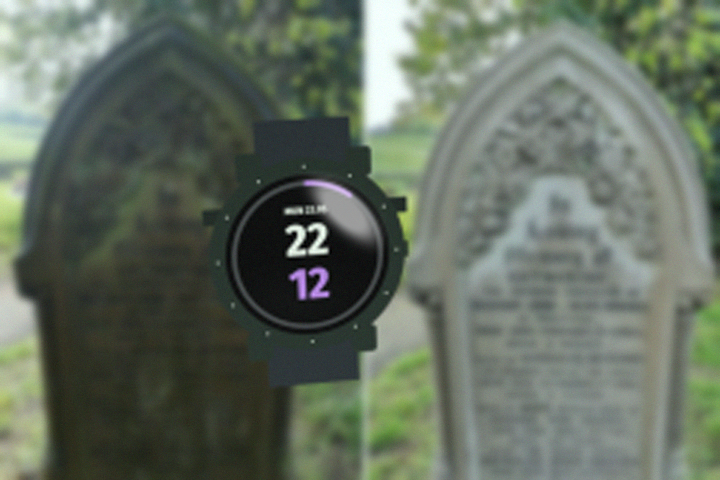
**22:12**
